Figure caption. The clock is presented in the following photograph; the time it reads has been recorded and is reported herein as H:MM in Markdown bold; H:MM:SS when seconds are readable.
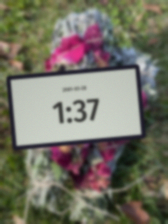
**1:37**
